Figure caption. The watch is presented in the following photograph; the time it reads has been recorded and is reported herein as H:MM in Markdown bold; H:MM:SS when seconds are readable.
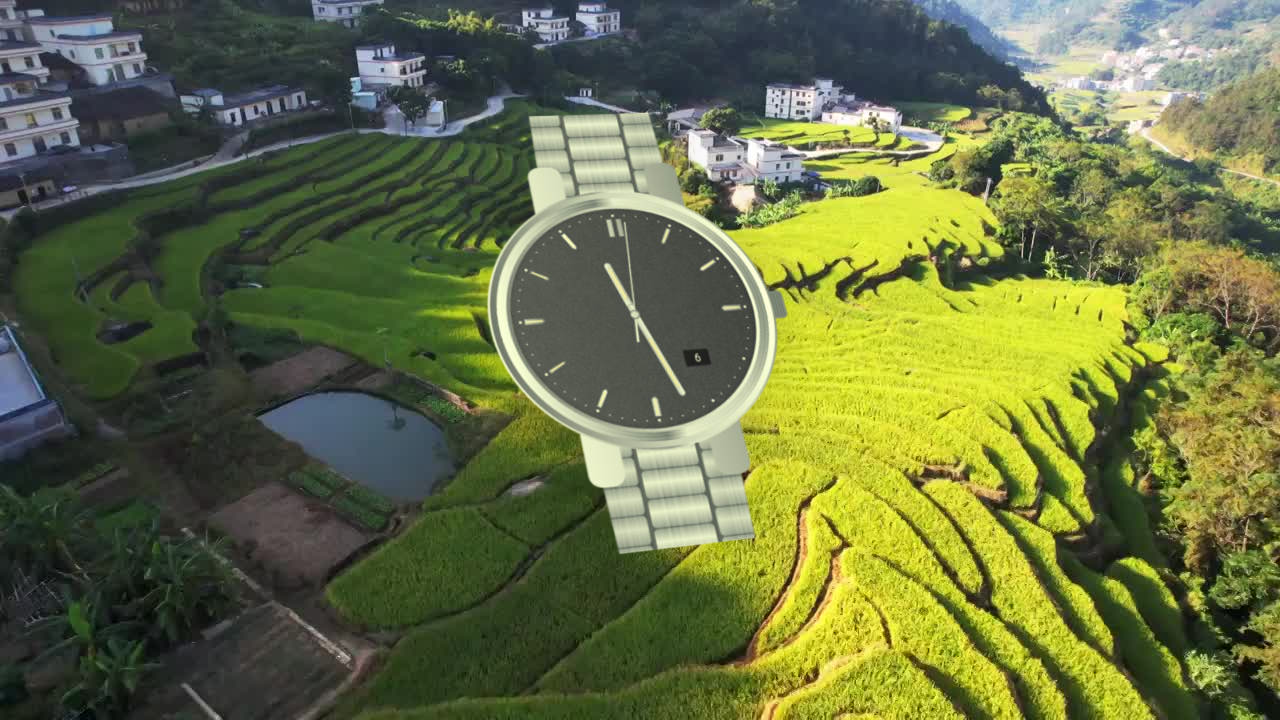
**11:27:01**
